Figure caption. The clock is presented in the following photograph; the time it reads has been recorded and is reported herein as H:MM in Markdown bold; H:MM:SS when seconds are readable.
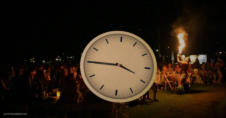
**3:45**
